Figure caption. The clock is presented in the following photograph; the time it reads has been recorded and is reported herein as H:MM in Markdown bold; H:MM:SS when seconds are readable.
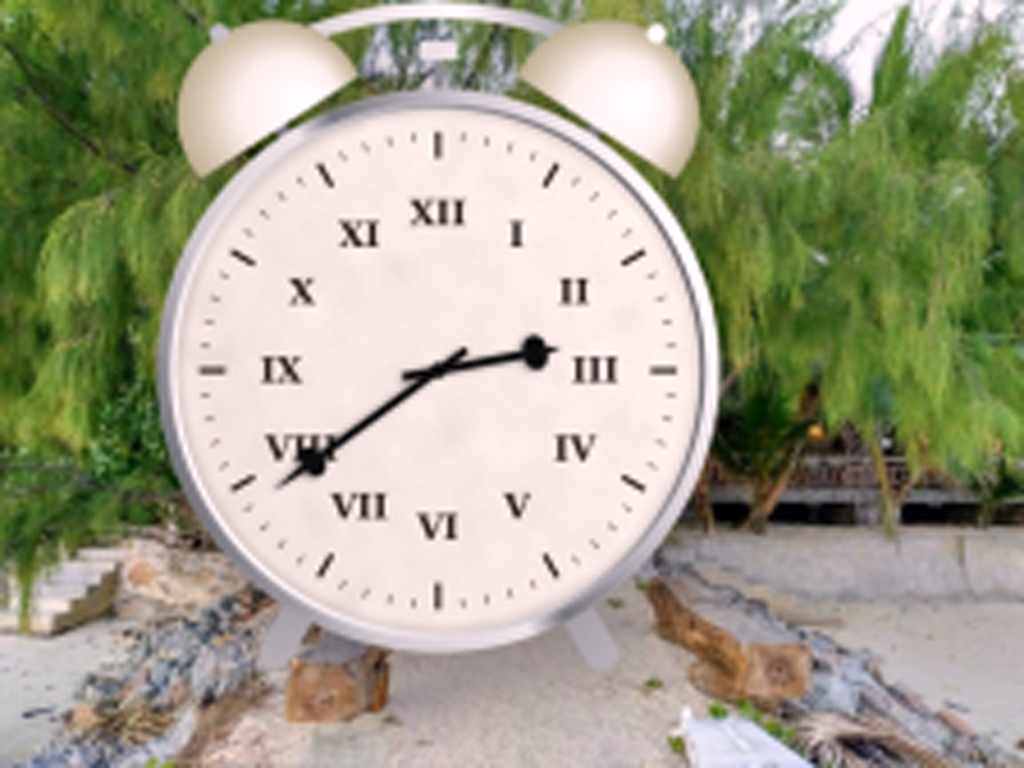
**2:39**
